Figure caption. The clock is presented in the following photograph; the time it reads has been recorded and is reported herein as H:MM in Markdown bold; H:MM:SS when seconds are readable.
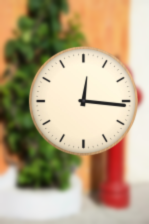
**12:16**
